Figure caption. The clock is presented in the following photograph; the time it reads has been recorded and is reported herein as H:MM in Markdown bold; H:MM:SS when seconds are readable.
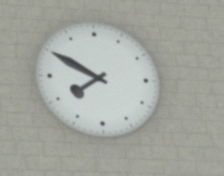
**7:50**
